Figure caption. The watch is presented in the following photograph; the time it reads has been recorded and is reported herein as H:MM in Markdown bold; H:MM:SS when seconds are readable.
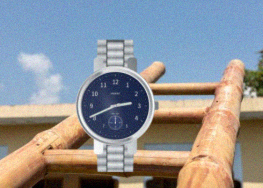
**2:41**
